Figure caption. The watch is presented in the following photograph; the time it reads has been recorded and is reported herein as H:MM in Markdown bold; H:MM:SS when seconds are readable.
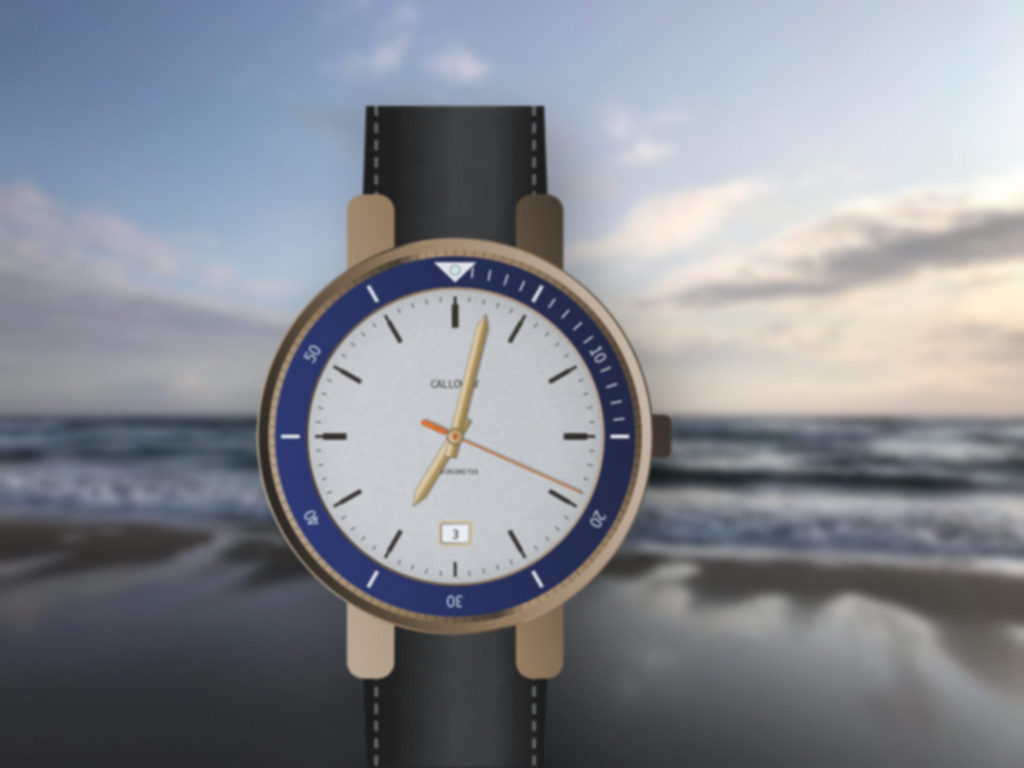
**7:02:19**
